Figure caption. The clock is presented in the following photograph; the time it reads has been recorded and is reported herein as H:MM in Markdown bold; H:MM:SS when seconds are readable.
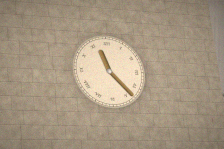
**11:23**
